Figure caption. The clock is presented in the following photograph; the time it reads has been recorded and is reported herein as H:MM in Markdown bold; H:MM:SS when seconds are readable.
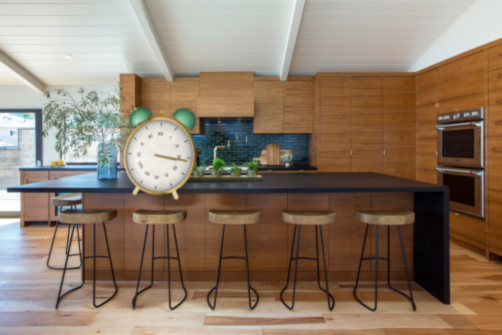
**3:16**
